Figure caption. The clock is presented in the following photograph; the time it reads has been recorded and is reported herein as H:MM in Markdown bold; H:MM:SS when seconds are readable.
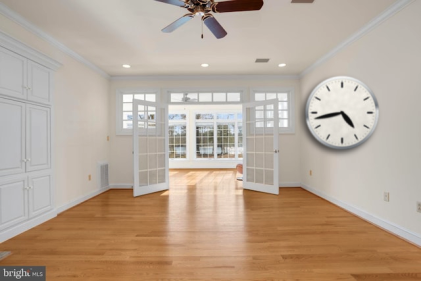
**4:43**
